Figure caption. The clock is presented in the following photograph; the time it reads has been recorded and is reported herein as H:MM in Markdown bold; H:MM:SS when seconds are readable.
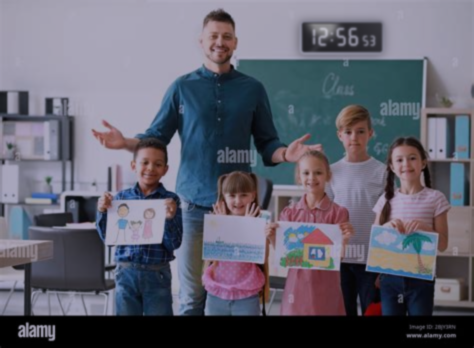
**12:56**
